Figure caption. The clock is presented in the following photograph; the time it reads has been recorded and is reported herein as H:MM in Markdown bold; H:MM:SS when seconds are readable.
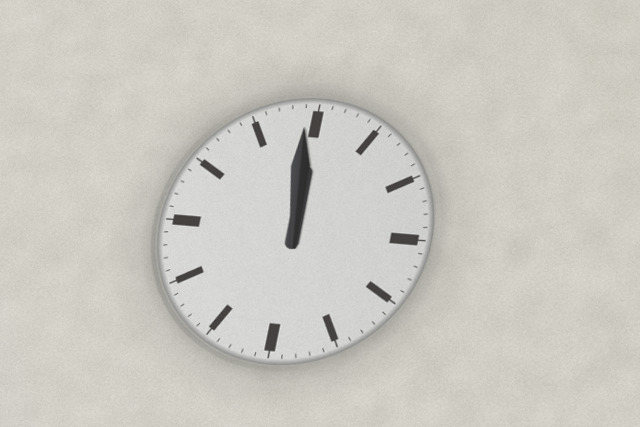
**11:59**
